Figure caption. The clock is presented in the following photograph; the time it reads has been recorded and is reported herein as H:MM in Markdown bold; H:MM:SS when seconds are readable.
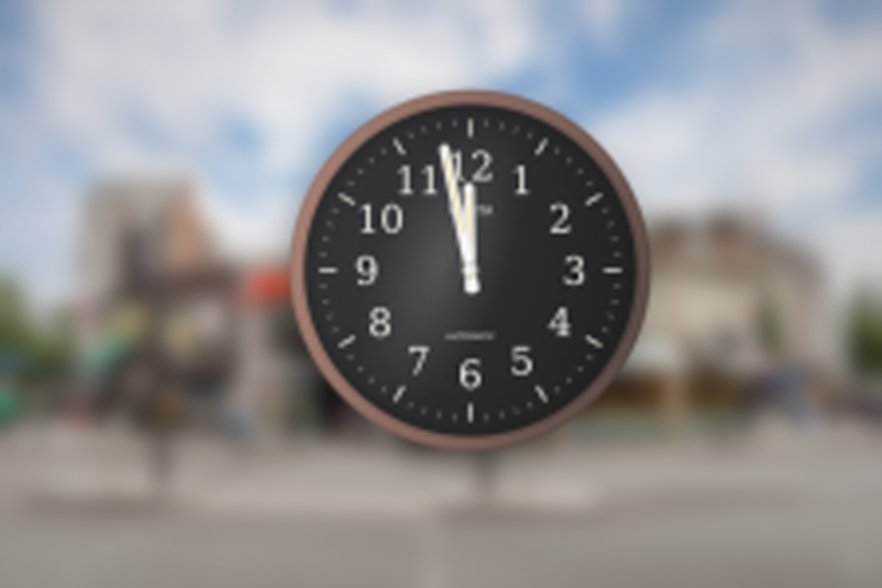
**11:58**
